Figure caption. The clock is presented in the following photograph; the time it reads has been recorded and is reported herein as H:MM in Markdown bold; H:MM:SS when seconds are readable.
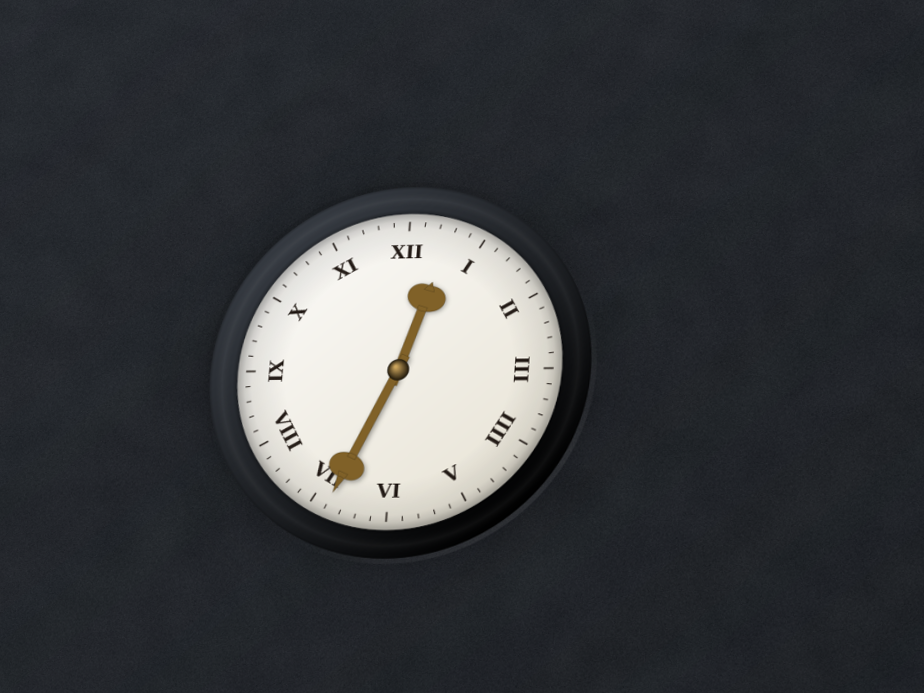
**12:34**
